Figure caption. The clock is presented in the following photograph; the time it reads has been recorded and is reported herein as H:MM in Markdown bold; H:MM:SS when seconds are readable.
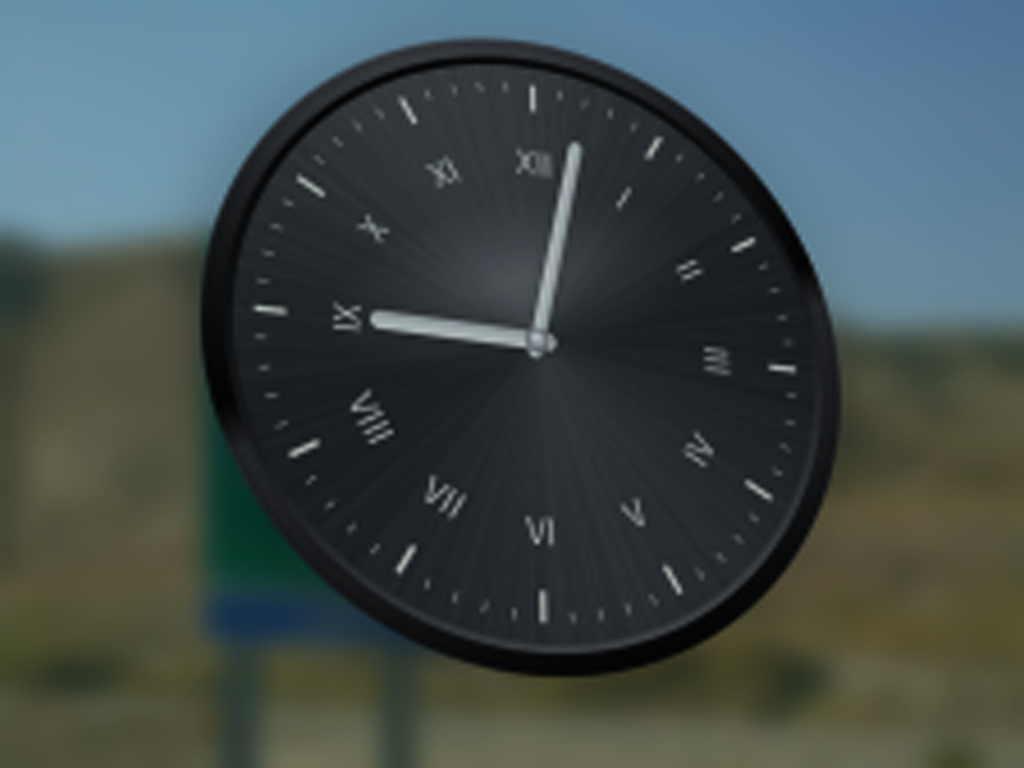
**9:02**
